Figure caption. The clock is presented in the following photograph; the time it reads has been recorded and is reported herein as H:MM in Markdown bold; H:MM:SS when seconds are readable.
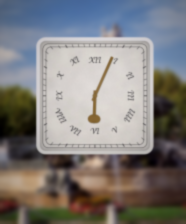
**6:04**
